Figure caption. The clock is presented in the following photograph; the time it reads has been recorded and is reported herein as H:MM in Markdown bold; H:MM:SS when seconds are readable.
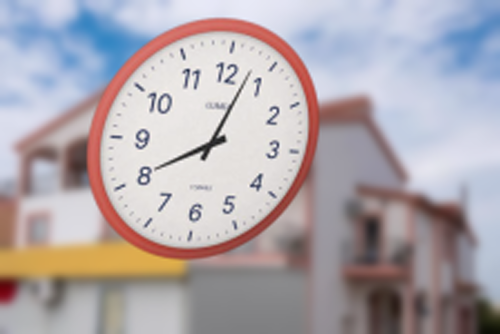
**8:03**
